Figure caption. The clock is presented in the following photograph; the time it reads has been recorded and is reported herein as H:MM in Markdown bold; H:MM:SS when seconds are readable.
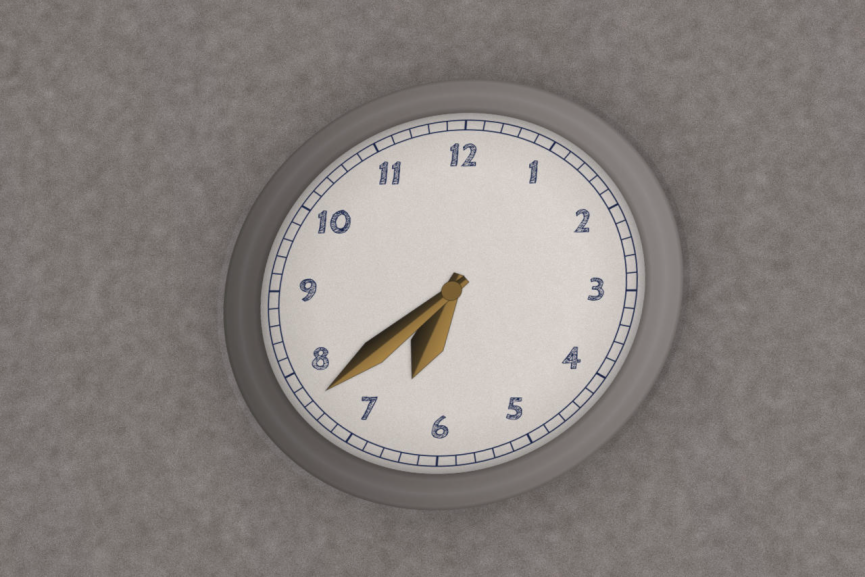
**6:38**
